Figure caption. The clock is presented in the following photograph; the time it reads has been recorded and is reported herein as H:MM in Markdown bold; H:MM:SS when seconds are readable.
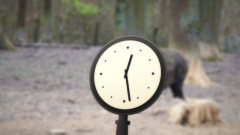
**12:28**
